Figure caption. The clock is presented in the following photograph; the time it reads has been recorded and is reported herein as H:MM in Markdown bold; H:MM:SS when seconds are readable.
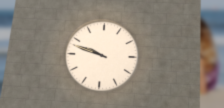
**9:48**
